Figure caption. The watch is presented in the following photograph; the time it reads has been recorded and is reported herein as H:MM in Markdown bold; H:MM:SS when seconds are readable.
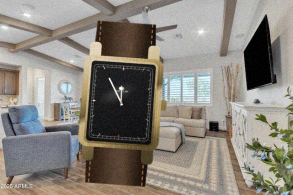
**11:55**
